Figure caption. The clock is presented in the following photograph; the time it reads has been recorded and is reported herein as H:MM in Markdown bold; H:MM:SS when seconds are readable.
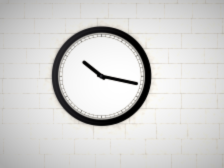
**10:17**
